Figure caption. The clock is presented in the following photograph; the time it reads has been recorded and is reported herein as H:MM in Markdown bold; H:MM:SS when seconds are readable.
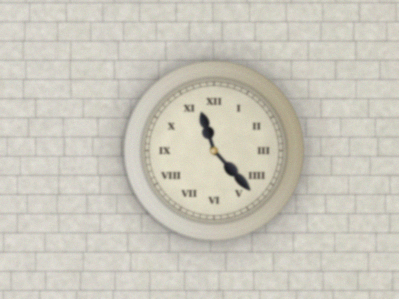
**11:23**
